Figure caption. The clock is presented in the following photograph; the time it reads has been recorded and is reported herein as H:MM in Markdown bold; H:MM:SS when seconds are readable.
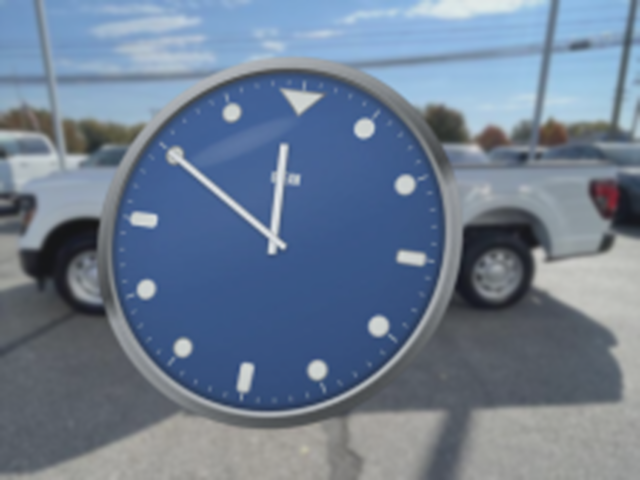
**11:50**
